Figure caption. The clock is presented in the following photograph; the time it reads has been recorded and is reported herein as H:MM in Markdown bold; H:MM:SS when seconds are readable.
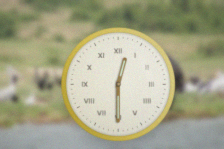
**12:30**
